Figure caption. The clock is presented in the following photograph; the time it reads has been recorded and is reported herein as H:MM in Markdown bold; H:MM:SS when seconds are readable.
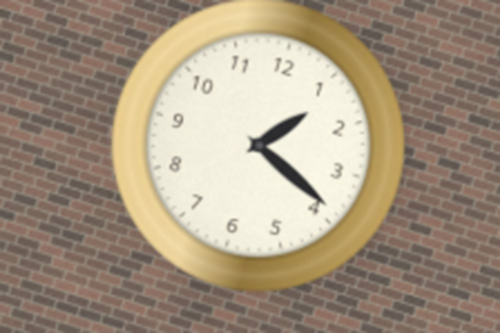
**1:19**
